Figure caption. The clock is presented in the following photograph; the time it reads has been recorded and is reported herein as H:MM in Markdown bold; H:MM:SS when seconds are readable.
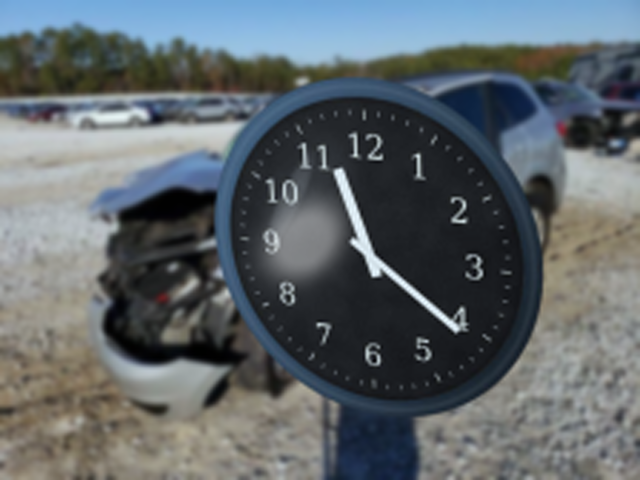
**11:21**
